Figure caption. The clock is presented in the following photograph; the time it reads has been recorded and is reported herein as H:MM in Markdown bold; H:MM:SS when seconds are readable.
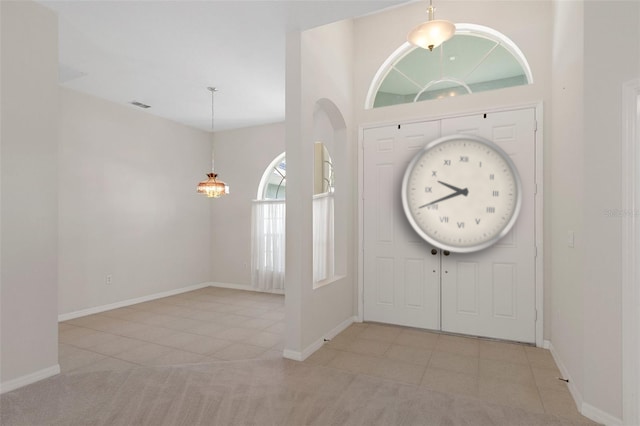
**9:41**
